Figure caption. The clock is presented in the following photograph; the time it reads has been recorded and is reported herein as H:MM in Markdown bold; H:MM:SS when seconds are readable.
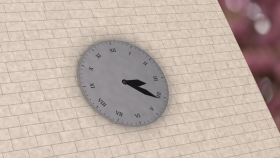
**3:21**
